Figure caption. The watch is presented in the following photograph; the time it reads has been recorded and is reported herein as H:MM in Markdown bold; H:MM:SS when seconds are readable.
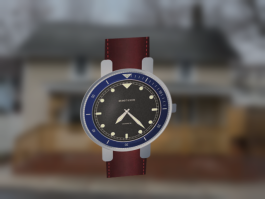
**7:23**
